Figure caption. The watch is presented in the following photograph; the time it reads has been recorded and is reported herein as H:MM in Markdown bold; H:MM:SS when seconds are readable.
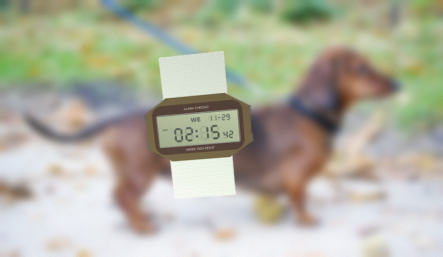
**2:15:42**
